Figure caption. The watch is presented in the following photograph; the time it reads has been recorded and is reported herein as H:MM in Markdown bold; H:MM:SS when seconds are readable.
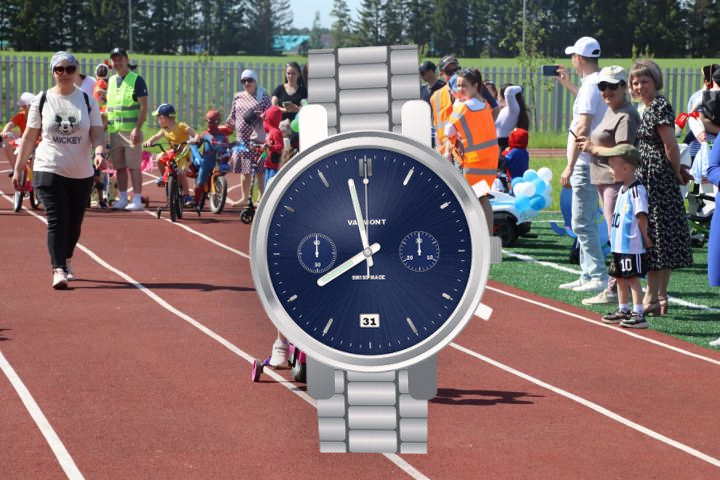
**7:58**
